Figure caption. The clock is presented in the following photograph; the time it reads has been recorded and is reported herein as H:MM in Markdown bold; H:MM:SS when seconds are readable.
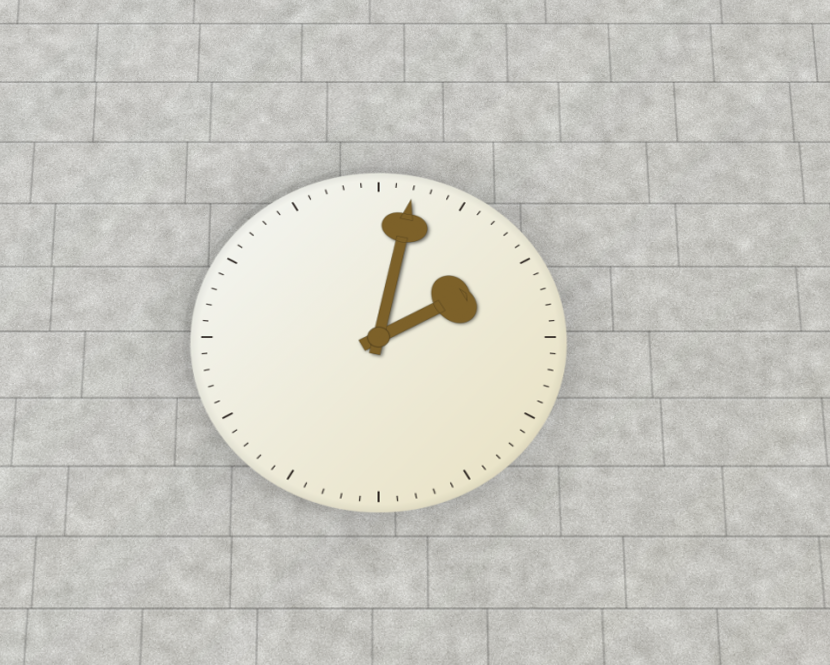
**2:02**
